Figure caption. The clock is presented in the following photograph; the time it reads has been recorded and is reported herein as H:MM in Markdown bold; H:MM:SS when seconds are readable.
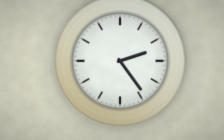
**2:24**
